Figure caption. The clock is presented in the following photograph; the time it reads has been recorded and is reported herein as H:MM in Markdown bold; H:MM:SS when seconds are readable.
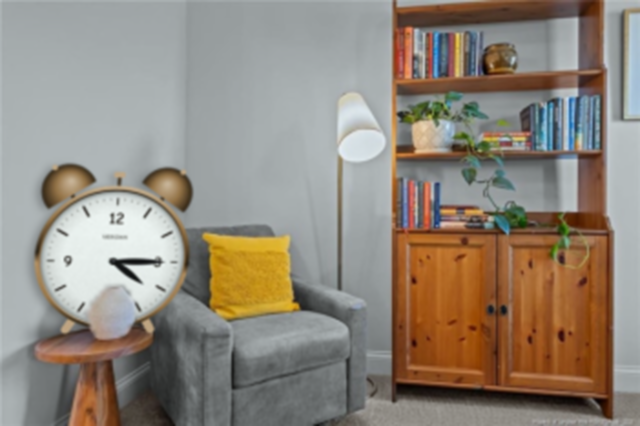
**4:15**
